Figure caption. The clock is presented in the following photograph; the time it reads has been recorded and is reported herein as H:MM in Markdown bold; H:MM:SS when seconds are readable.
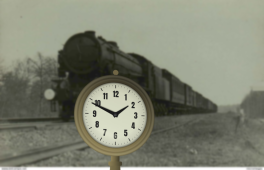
**1:49**
